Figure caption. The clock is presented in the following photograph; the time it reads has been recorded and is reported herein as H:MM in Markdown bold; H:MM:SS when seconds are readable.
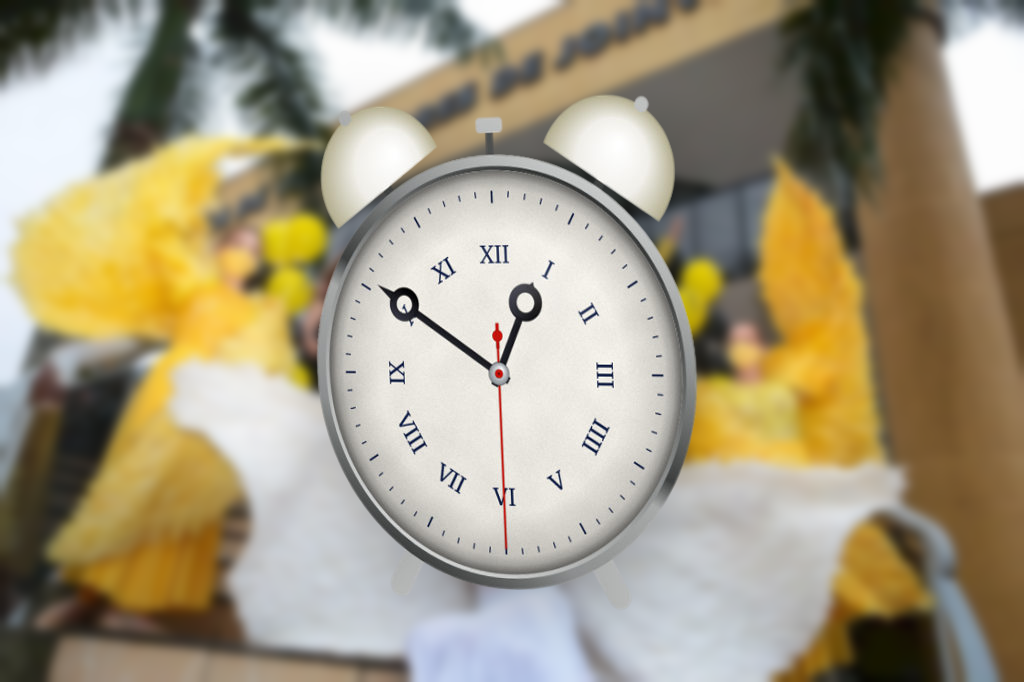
**12:50:30**
